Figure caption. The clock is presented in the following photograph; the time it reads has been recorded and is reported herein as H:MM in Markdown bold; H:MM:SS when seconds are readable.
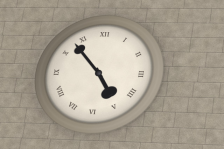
**4:53**
